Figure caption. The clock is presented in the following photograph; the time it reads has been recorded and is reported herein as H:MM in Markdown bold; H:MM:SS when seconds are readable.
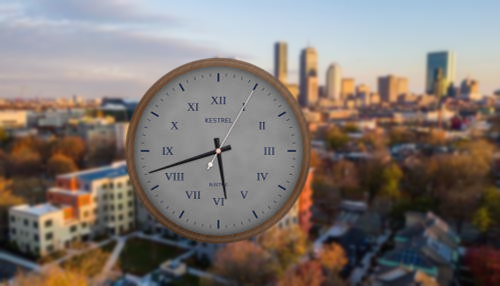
**5:42:05**
